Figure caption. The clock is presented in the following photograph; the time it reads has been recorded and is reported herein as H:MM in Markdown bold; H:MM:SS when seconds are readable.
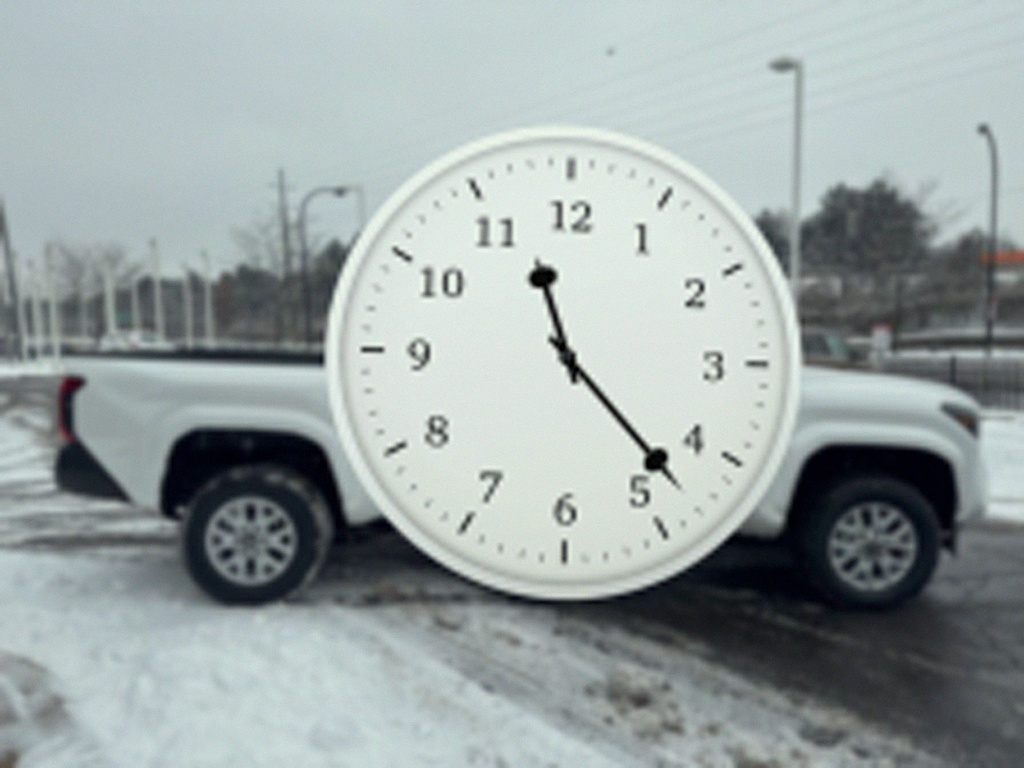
**11:23**
